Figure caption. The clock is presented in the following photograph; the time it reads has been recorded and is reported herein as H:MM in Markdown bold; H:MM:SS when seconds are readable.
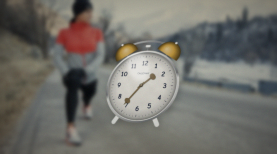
**1:36**
